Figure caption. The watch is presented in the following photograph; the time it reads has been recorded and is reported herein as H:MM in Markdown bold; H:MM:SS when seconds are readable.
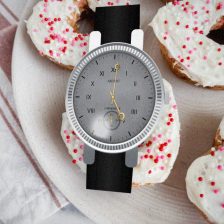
**5:01**
